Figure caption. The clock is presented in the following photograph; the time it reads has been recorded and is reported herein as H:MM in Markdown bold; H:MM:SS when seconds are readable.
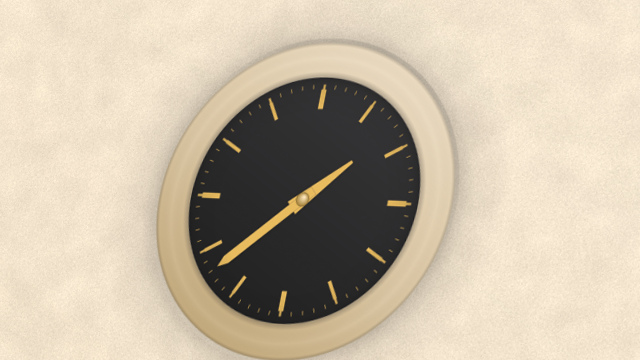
**1:38**
